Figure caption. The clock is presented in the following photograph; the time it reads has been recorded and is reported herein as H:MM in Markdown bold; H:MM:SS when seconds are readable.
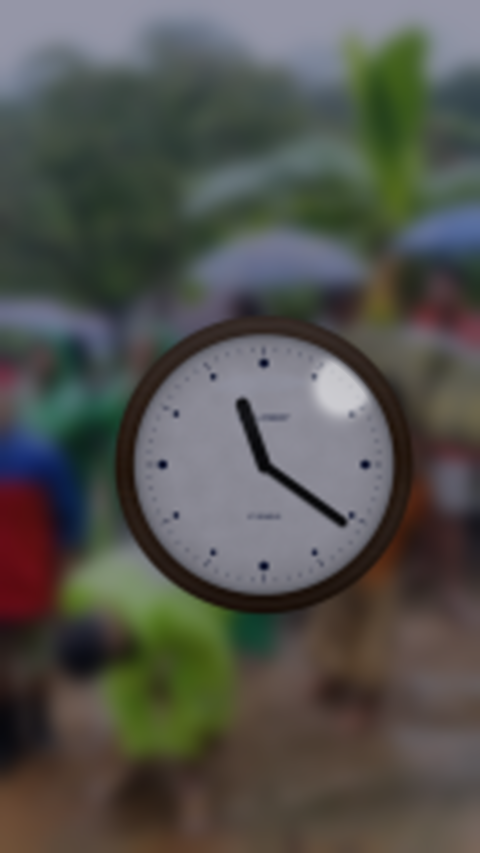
**11:21**
